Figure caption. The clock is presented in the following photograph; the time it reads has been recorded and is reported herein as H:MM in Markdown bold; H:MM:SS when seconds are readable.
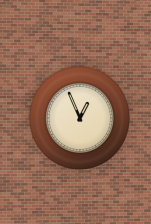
**12:56**
